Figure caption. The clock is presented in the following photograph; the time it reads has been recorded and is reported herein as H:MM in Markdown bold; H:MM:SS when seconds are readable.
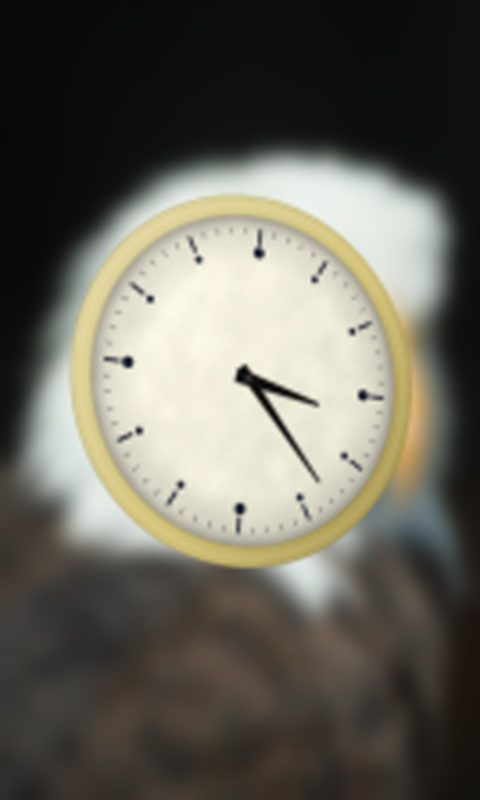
**3:23**
